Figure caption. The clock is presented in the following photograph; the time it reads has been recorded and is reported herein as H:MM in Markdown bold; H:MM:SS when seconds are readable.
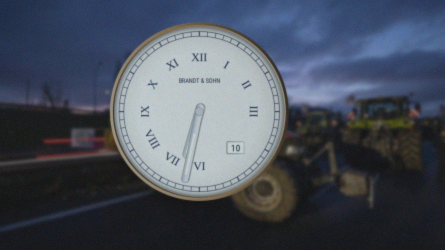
**6:32**
